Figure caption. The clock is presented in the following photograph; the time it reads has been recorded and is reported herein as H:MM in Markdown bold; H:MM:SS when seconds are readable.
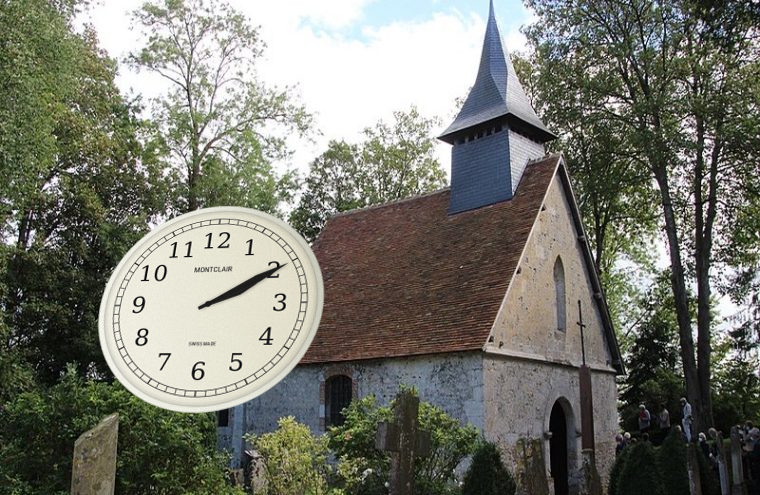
**2:10**
